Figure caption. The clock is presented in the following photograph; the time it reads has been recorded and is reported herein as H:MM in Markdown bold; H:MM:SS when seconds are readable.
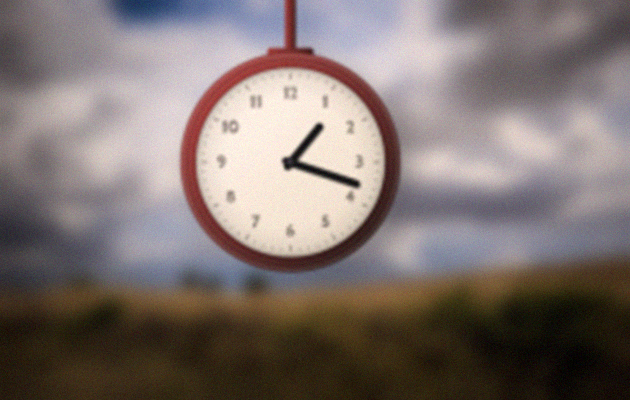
**1:18**
